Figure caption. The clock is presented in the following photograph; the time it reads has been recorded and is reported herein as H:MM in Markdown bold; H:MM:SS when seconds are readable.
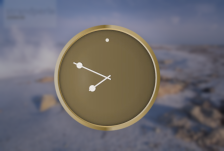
**7:49**
